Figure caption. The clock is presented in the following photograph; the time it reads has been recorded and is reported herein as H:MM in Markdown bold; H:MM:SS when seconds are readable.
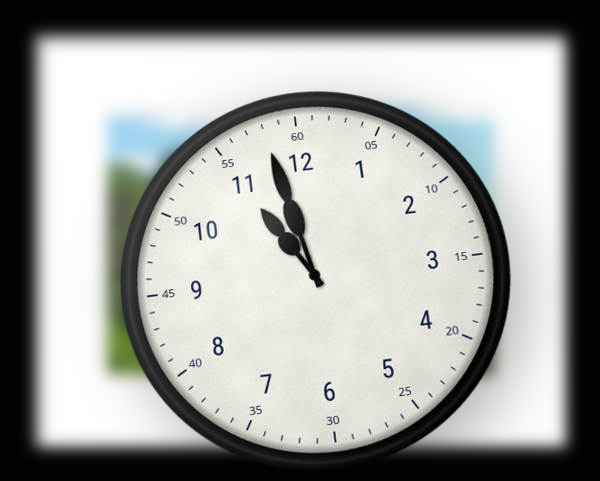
**10:58**
